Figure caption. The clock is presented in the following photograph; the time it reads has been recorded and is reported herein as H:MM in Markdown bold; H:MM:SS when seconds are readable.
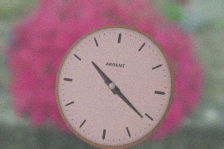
**10:21**
